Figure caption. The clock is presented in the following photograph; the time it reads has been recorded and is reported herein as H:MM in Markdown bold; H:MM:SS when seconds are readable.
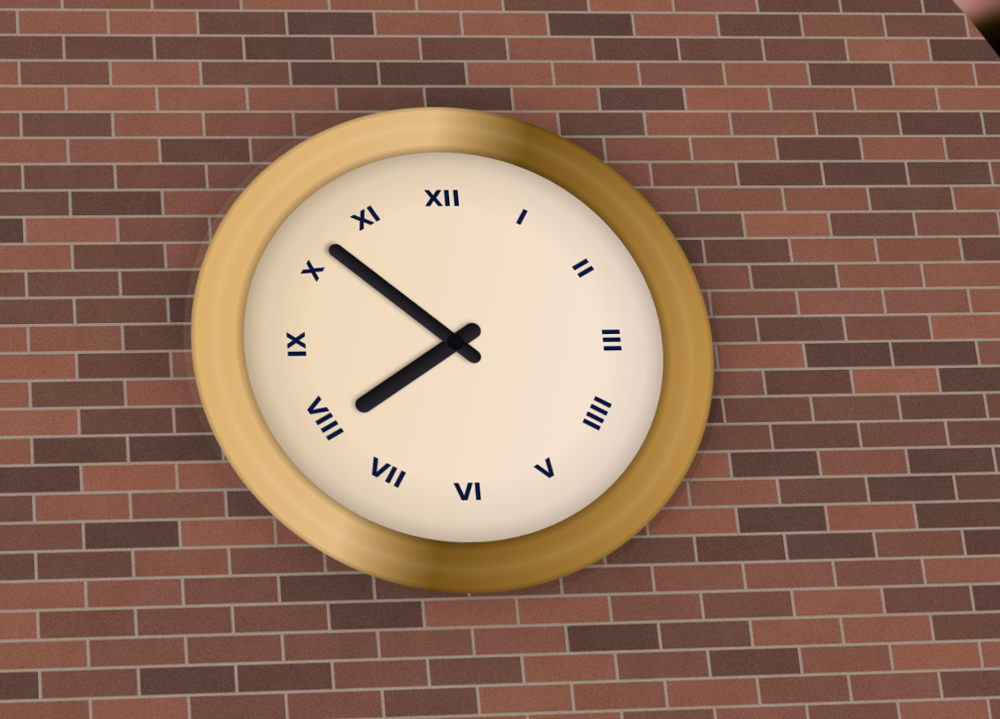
**7:52**
